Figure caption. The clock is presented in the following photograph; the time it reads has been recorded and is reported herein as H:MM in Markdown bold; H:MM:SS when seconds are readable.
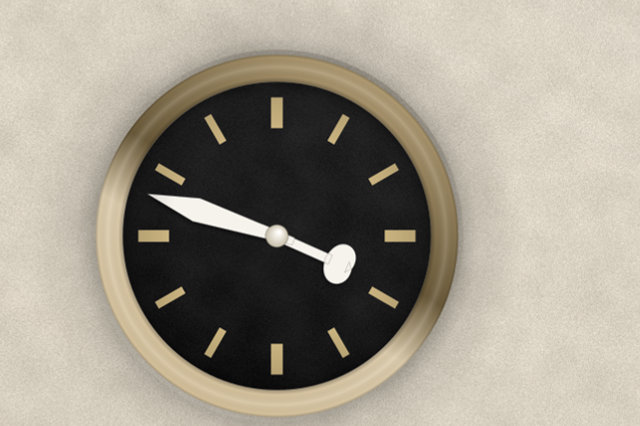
**3:48**
